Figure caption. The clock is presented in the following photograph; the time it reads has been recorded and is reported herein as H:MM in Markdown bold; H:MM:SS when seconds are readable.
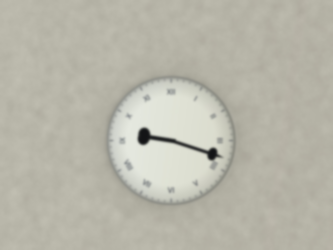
**9:18**
